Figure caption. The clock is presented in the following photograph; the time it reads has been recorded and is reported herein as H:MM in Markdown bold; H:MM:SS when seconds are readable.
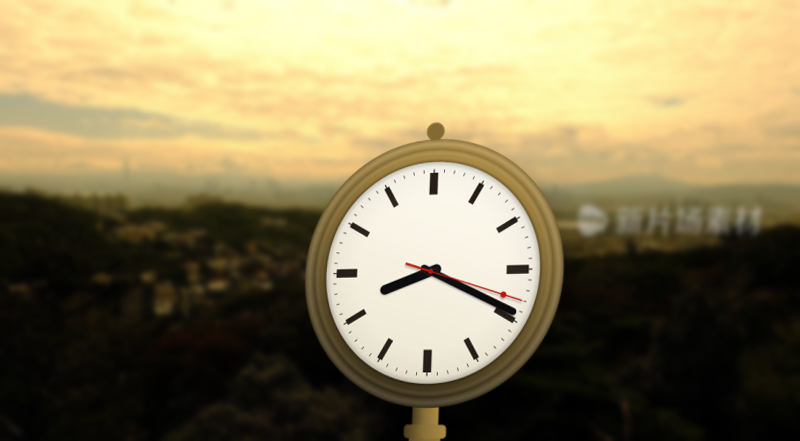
**8:19:18**
